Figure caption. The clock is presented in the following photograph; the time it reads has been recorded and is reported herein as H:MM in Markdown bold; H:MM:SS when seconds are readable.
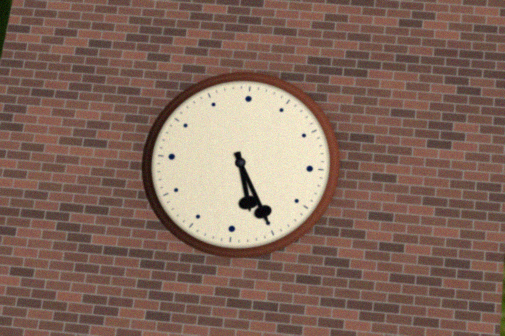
**5:25**
